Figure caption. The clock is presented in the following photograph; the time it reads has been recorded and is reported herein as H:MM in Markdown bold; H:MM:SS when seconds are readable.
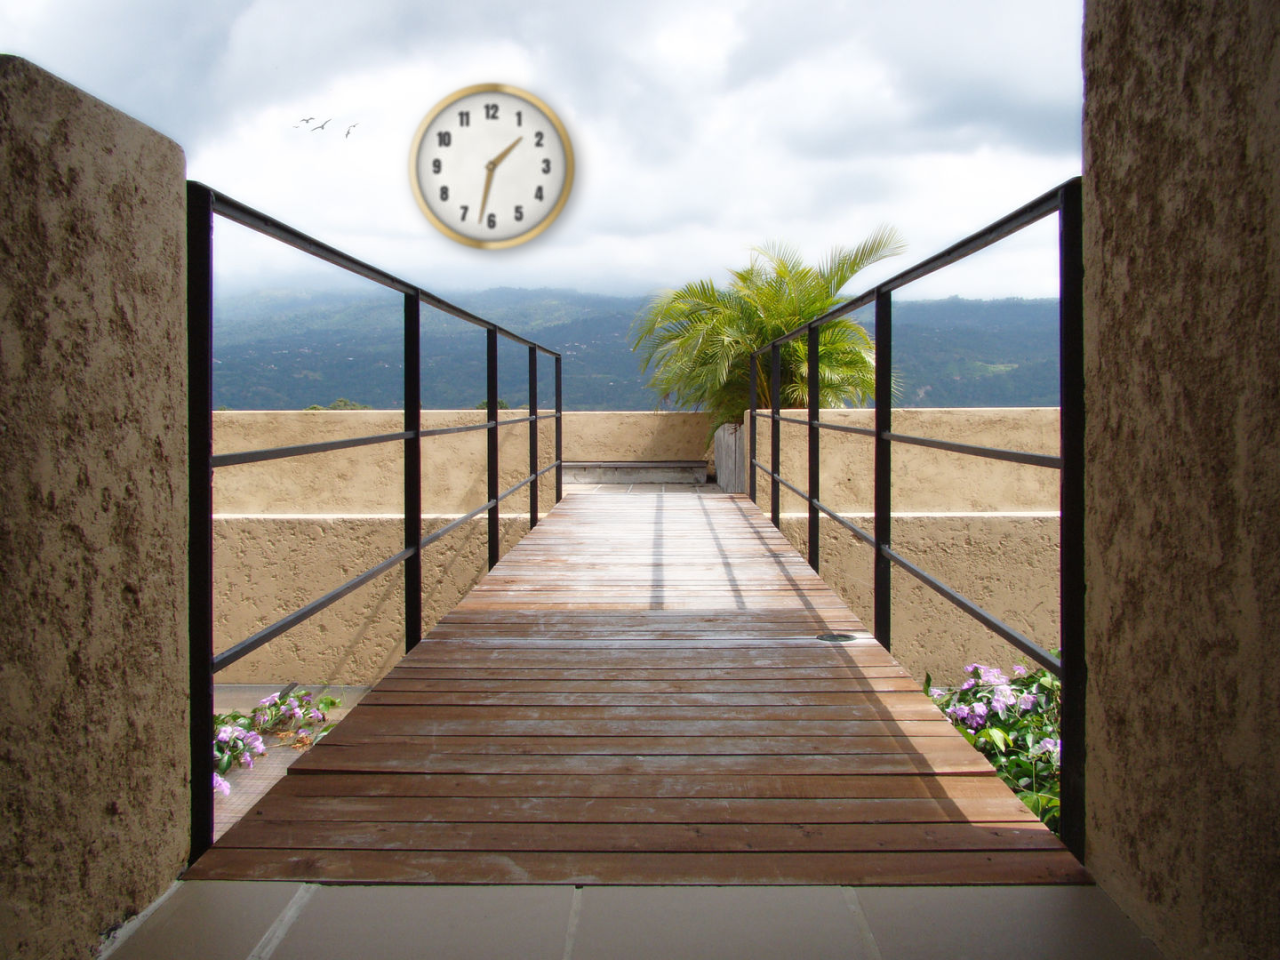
**1:32**
